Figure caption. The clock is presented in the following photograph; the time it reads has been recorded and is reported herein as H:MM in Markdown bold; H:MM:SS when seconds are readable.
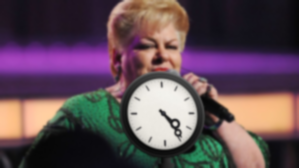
**4:24**
